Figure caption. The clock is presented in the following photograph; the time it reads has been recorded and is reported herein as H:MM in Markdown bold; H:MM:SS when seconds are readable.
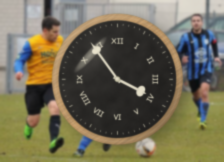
**3:54**
